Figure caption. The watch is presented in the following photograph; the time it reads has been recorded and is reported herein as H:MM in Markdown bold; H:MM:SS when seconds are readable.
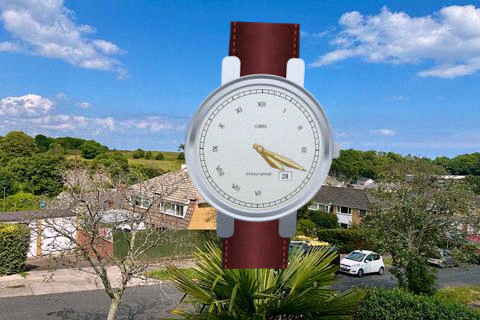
**4:19**
